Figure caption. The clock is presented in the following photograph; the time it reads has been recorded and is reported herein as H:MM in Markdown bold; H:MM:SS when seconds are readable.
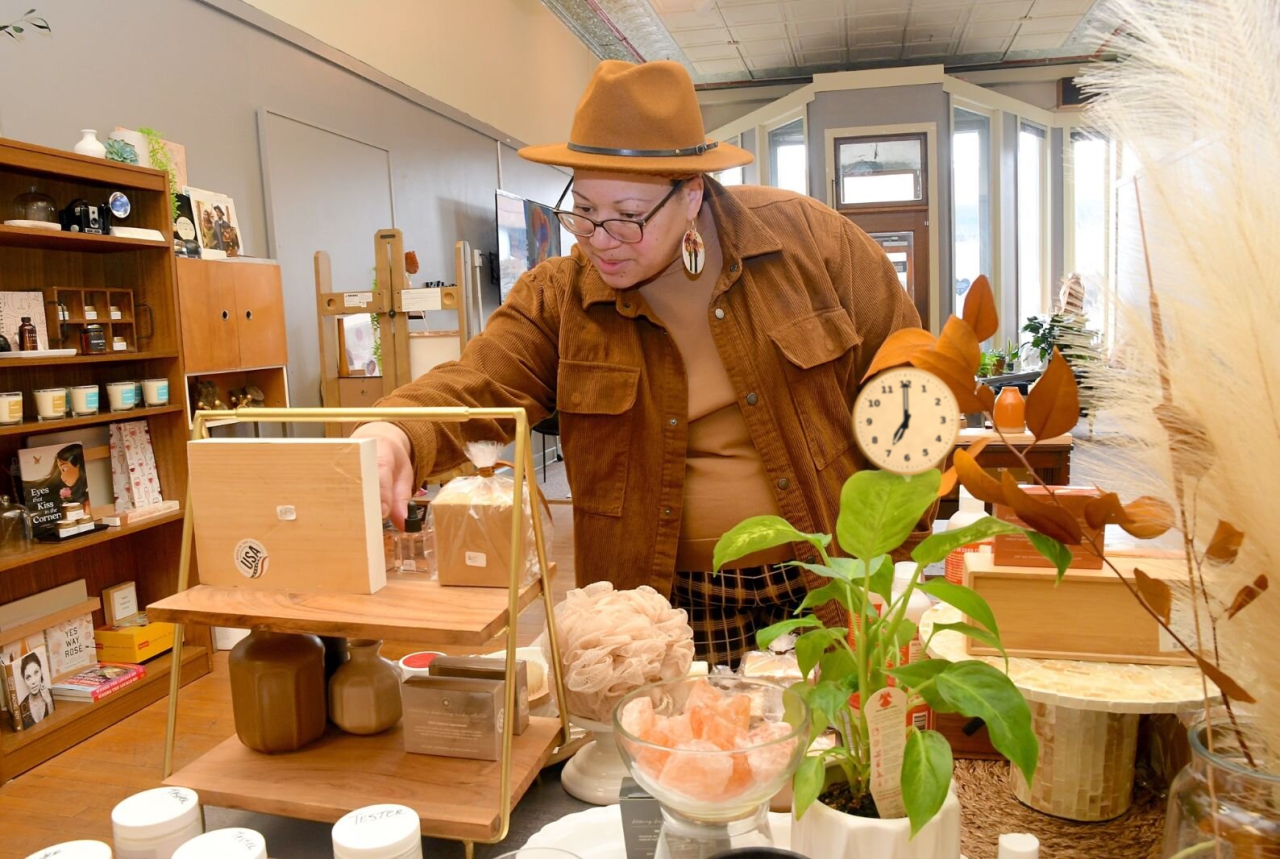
**7:00**
